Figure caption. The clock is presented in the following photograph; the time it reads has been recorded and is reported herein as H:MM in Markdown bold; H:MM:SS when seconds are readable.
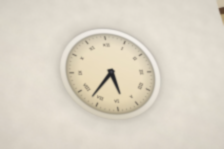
**5:37**
